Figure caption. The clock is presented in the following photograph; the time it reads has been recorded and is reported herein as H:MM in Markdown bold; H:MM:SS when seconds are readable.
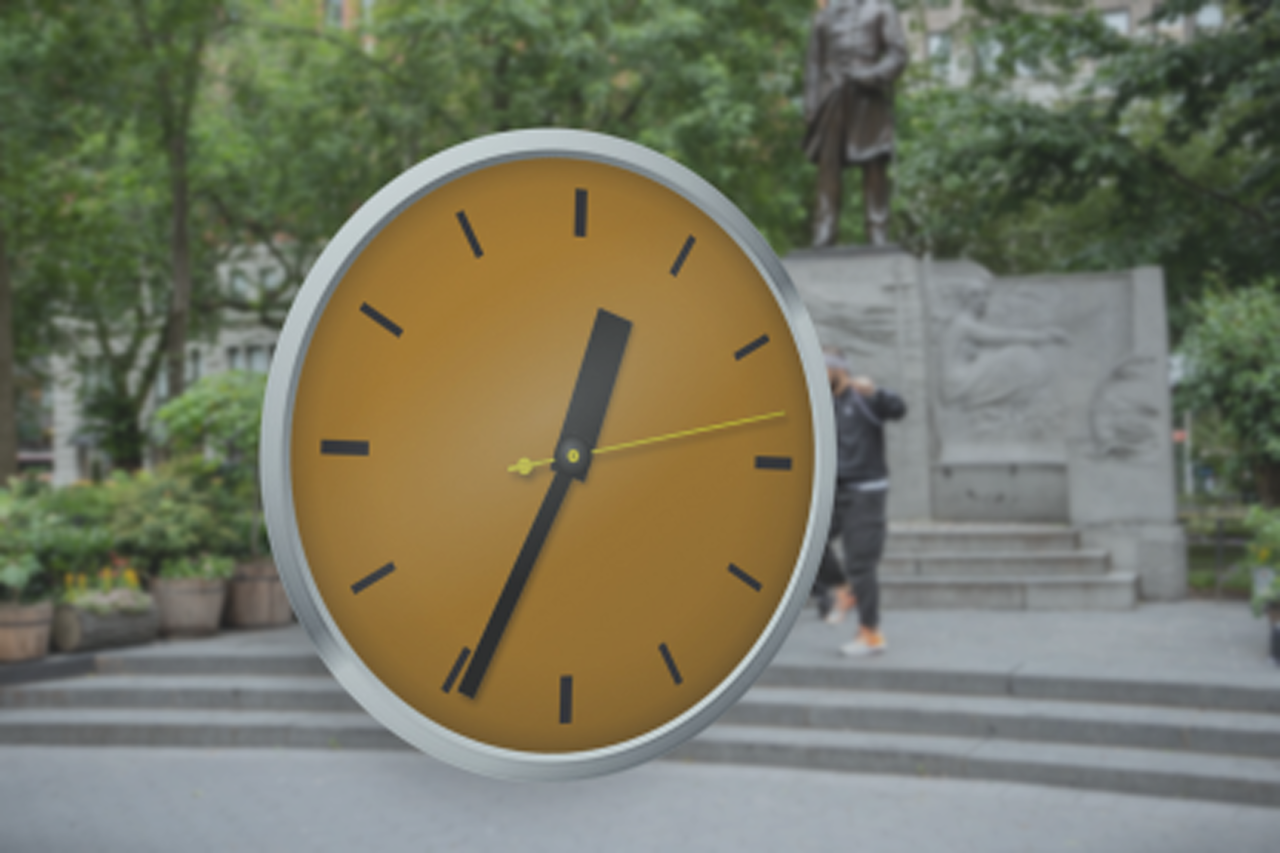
**12:34:13**
